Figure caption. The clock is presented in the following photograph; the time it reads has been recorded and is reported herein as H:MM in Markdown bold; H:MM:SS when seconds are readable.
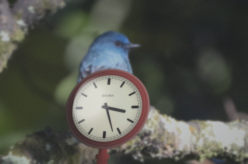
**3:27**
